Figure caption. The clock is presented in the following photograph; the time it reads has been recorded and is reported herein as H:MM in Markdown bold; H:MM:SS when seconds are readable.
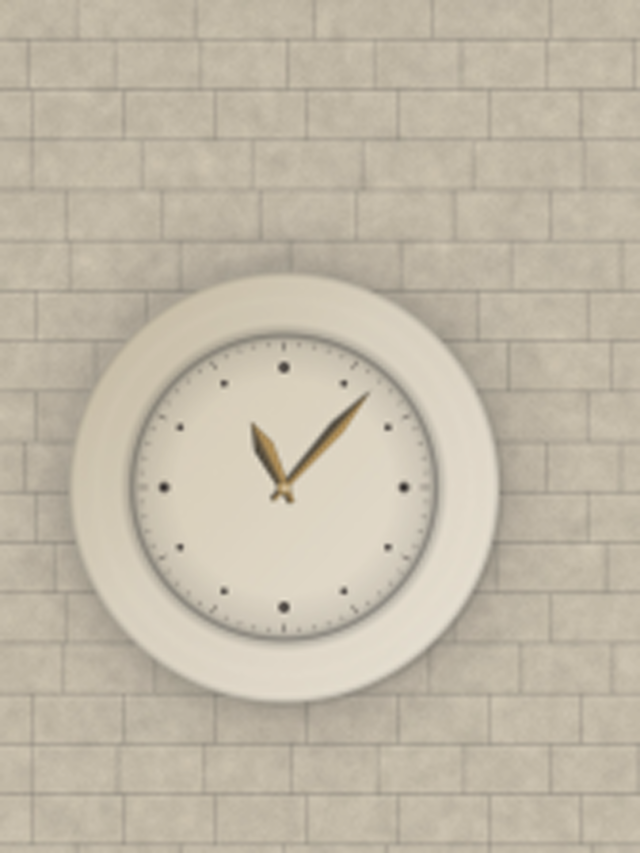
**11:07**
